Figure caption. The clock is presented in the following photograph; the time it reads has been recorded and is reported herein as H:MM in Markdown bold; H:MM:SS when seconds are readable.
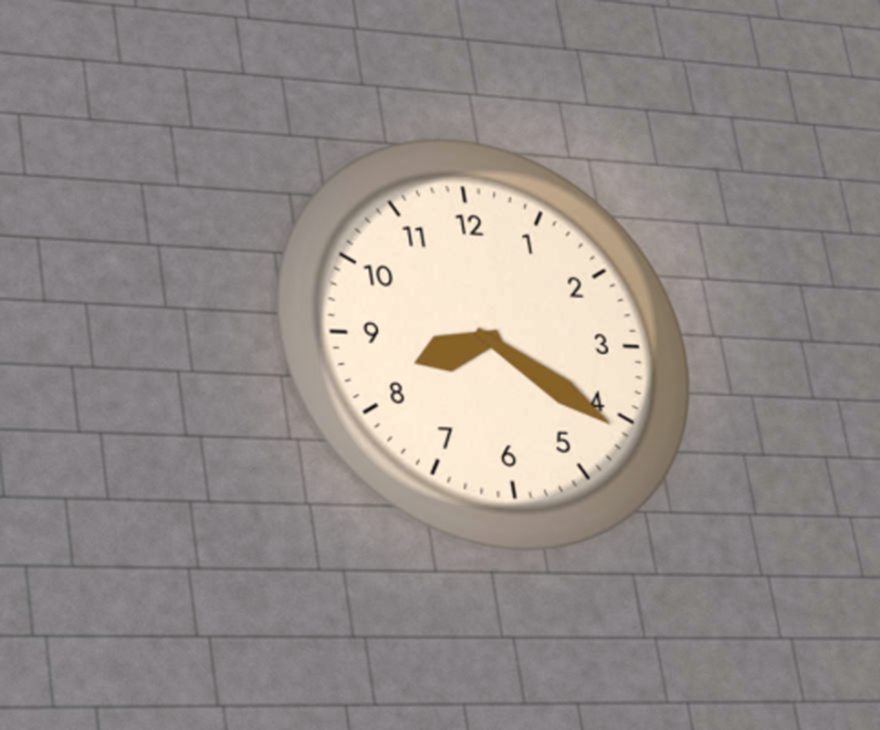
**8:21**
